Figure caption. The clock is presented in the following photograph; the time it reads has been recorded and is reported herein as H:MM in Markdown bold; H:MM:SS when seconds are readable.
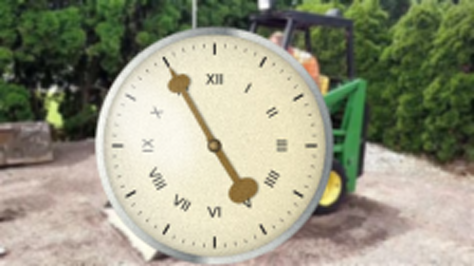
**4:55**
